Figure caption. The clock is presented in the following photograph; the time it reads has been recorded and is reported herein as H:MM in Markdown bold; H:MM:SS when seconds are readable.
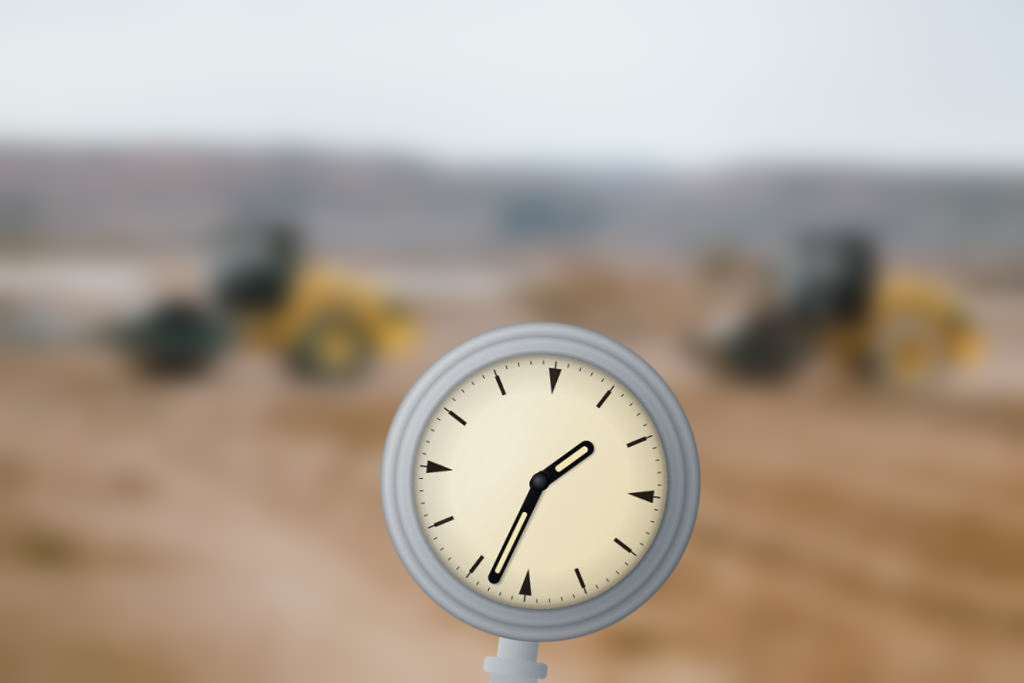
**1:33**
